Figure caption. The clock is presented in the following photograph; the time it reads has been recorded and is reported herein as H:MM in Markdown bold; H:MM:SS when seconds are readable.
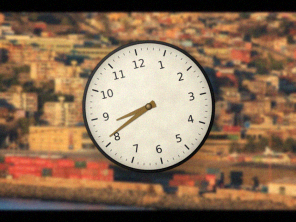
**8:41**
